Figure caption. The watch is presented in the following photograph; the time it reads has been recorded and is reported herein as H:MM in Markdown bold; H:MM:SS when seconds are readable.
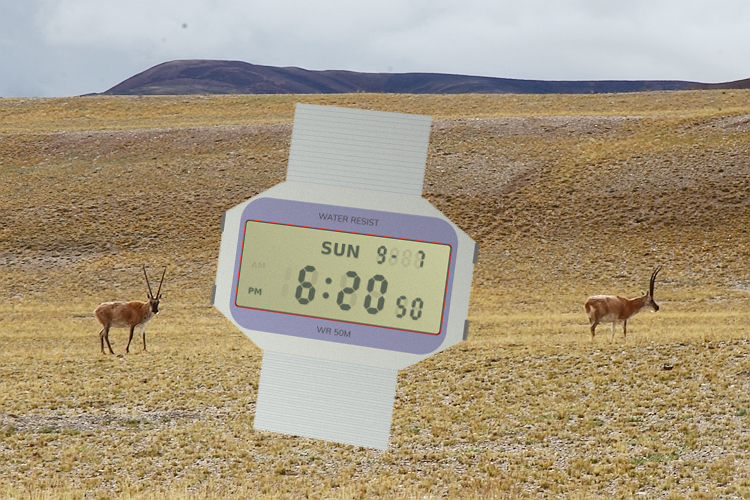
**6:20:50**
